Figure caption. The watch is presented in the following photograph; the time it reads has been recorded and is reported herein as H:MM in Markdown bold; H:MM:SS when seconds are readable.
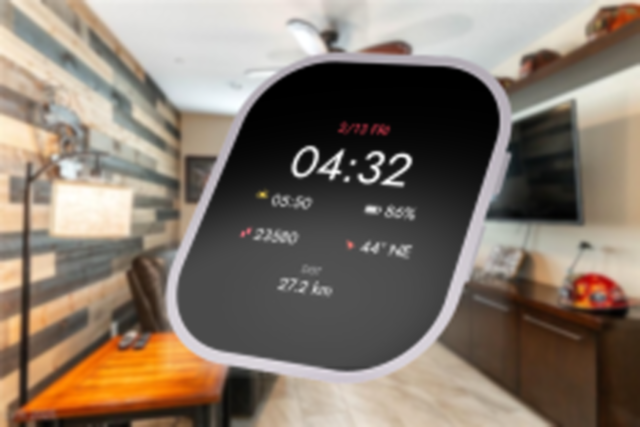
**4:32**
